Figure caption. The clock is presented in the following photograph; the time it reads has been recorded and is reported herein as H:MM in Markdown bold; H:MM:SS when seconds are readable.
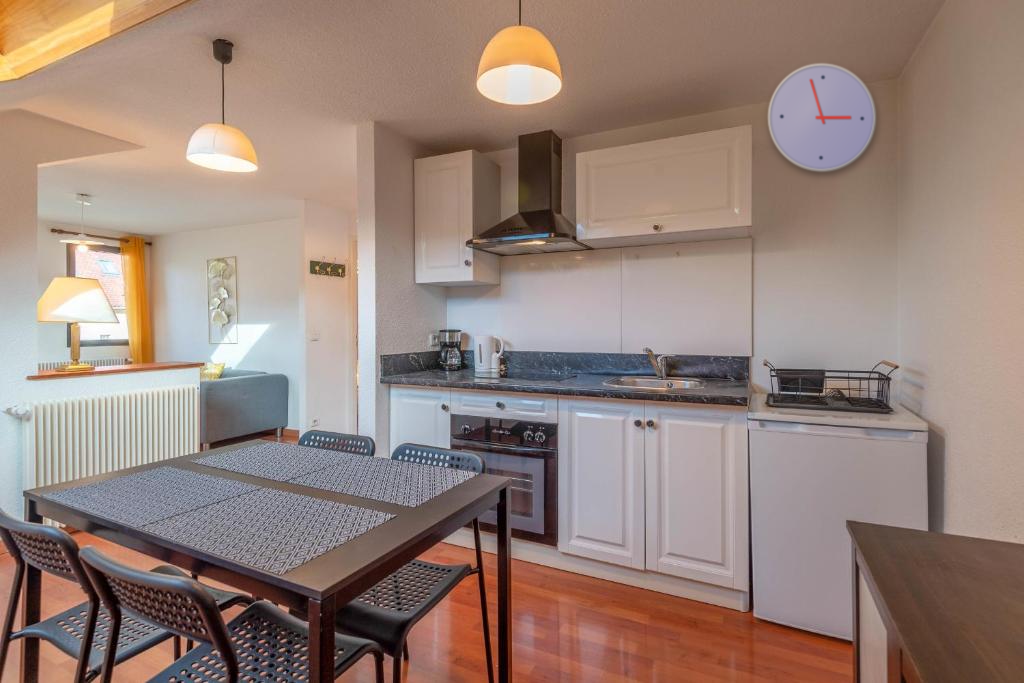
**2:57**
